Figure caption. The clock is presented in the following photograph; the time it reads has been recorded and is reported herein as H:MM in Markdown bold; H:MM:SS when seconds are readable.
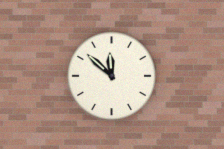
**11:52**
